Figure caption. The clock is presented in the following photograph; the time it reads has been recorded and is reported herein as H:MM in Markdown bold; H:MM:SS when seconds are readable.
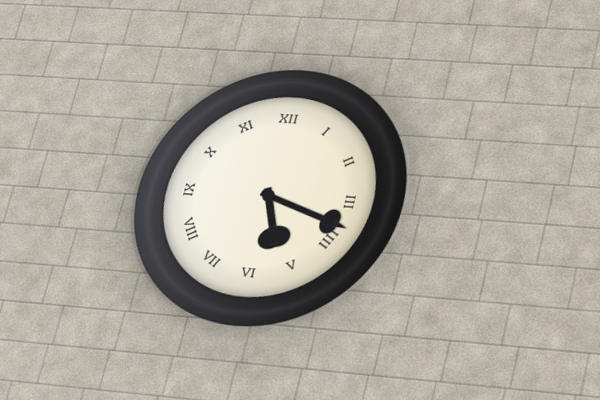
**5:18**
